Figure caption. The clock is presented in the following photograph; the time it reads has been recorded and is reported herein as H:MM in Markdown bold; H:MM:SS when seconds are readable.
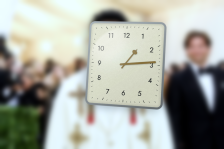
**1:14**
